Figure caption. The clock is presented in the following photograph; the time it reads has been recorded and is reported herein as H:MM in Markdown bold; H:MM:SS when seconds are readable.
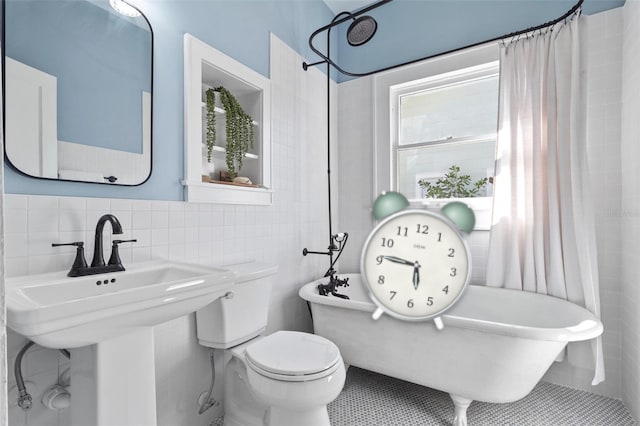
**5:46**
